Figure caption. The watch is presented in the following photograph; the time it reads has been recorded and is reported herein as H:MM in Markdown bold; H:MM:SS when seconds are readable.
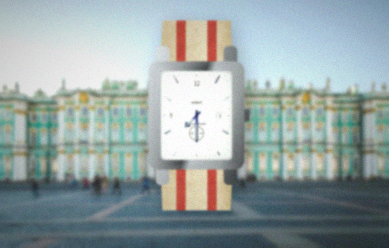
**7:30**
